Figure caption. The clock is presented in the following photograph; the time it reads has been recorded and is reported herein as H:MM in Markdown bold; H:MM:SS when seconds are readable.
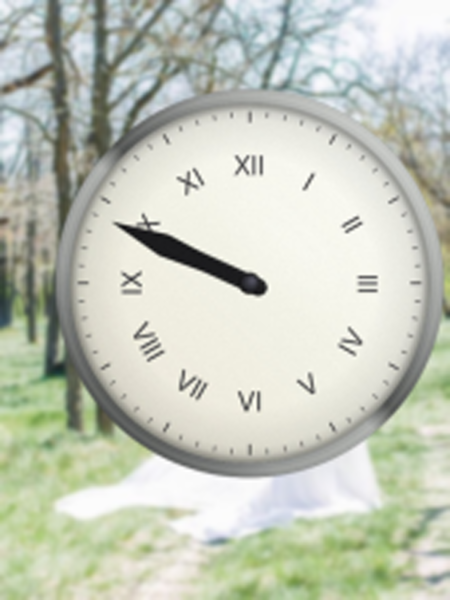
**9:49**
